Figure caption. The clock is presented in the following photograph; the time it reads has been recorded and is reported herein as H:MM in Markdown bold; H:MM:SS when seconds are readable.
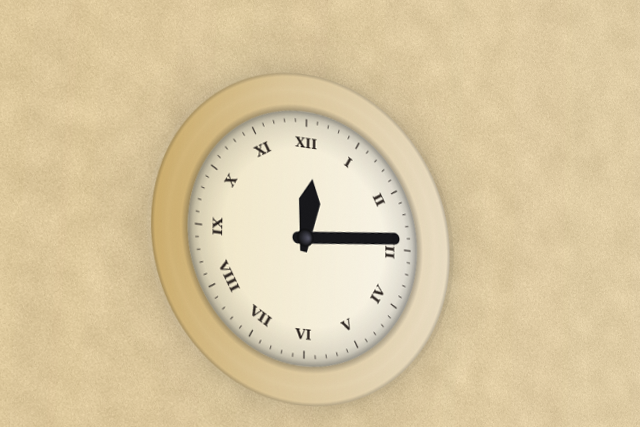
**12:14**
